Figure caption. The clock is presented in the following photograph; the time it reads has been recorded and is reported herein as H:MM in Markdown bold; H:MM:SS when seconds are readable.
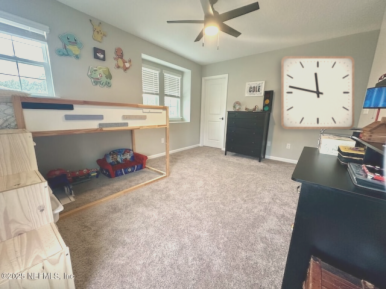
**11:47**
